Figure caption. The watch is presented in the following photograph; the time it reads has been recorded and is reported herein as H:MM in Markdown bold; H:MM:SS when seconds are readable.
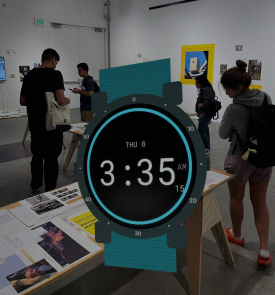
**3:35:15**
